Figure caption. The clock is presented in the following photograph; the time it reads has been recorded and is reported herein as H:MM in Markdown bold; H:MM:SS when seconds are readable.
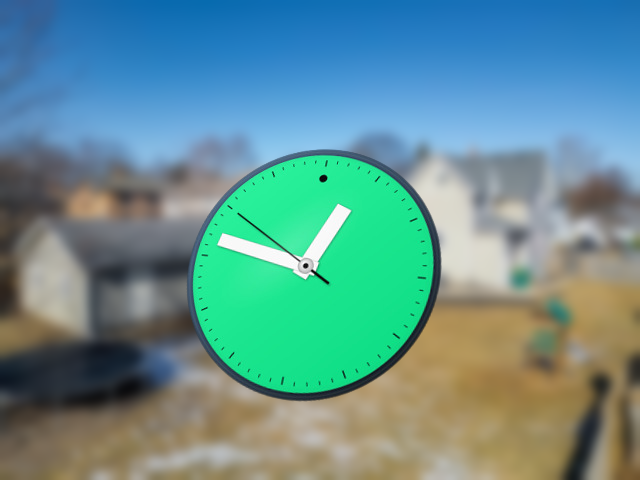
**12:46:50**
